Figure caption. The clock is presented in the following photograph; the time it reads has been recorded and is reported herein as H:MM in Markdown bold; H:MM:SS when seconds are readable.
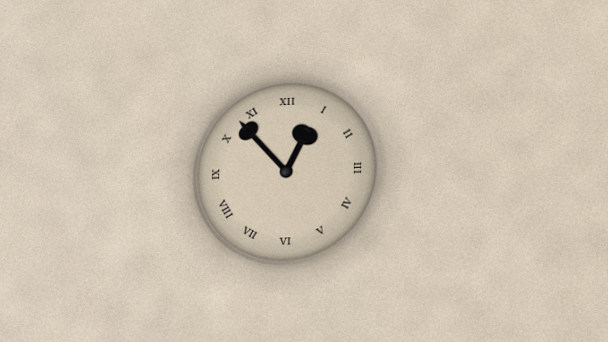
**12:53**
